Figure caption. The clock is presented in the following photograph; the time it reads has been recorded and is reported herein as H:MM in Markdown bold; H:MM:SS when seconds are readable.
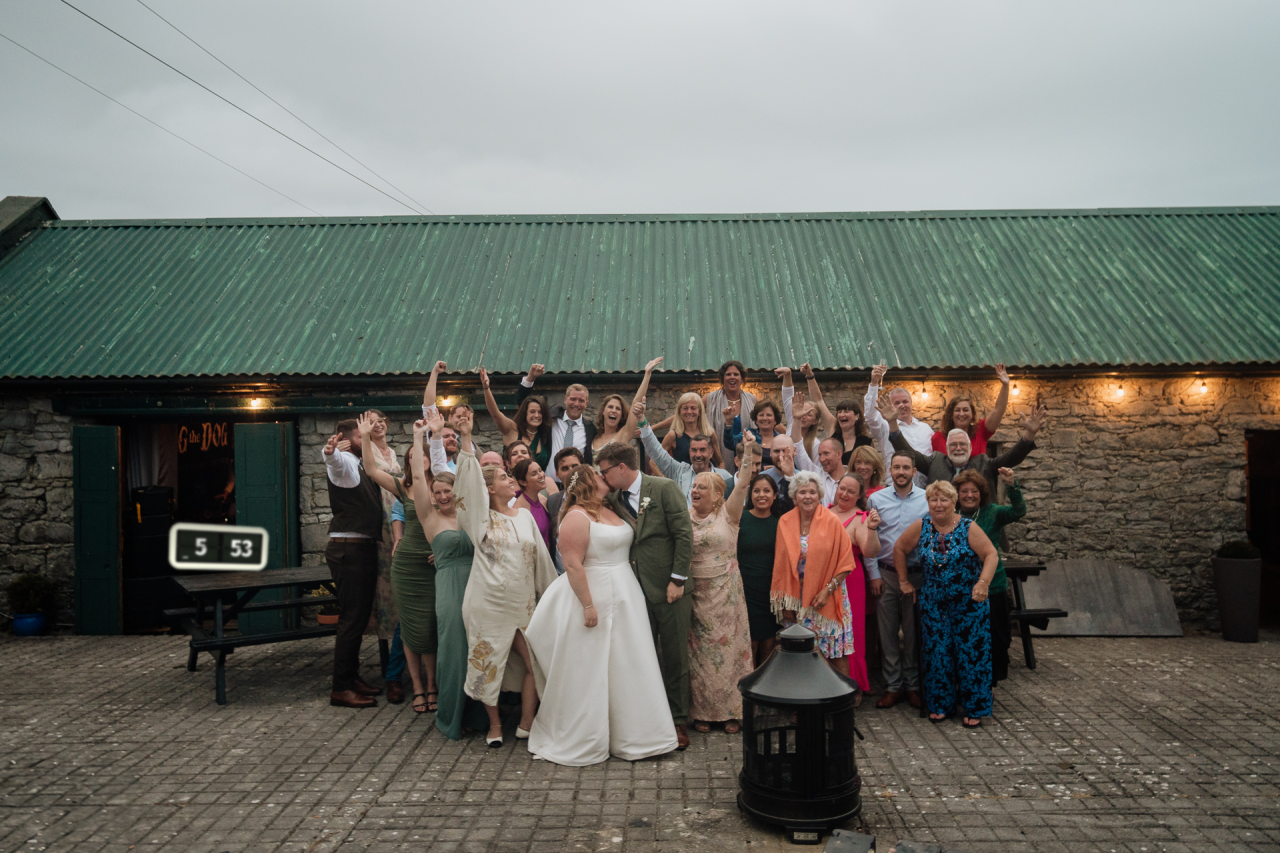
**5:53**
